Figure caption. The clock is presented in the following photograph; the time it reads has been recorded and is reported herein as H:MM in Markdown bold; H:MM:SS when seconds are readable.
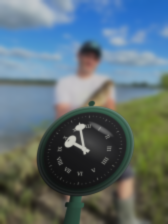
**9:57**
